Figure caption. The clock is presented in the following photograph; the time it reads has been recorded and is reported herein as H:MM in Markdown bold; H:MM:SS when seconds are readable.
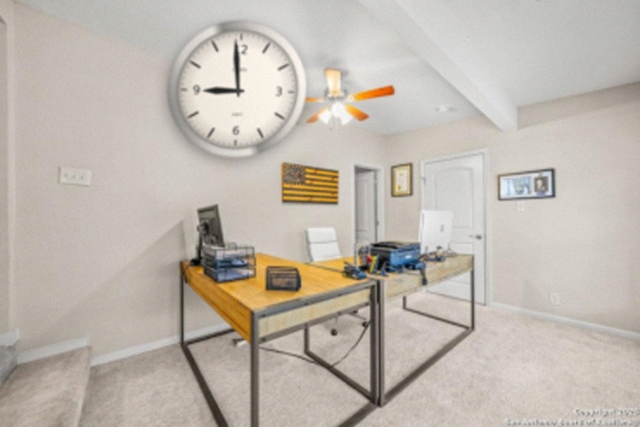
**8:59**
